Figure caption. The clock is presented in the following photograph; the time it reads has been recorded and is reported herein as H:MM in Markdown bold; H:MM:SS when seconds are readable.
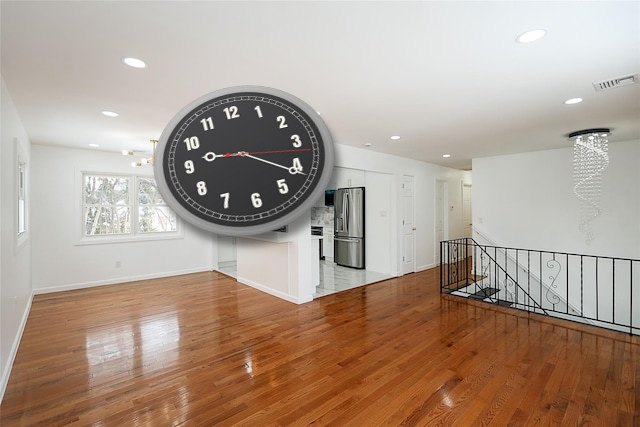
**9:21:17**
